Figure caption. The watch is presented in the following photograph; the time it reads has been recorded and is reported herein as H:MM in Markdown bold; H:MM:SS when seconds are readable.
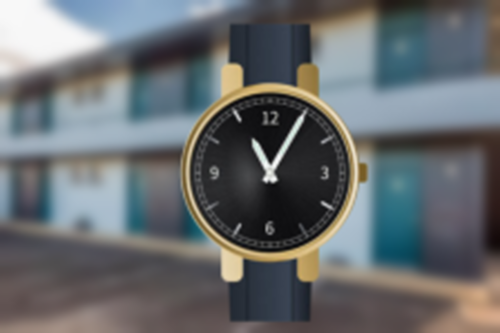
**11:05**
